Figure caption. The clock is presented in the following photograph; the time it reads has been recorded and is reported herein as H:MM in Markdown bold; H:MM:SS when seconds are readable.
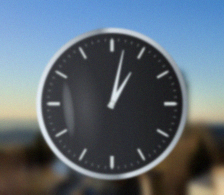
**1:02**
